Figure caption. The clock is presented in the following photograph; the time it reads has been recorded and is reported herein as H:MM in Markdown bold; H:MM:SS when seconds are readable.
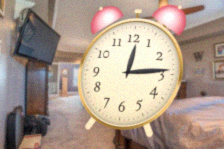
**12:14**
